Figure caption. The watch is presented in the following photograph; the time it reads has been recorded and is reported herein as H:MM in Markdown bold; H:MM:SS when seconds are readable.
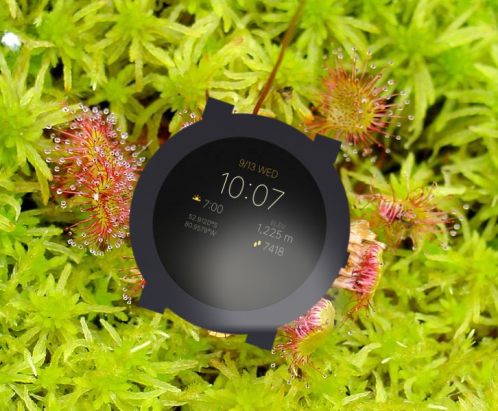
**10:07**
